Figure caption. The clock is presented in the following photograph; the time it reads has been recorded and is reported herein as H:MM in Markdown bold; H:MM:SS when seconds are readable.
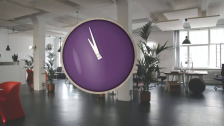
**10:57**
